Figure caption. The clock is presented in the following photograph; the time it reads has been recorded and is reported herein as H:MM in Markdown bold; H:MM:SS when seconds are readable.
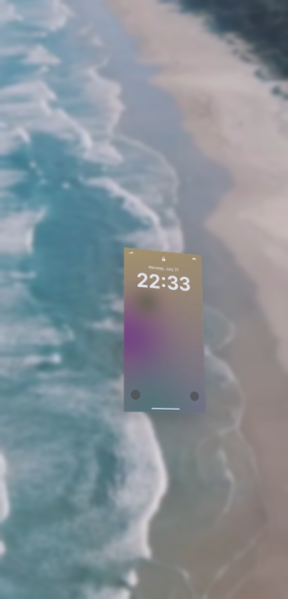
**22:33**
